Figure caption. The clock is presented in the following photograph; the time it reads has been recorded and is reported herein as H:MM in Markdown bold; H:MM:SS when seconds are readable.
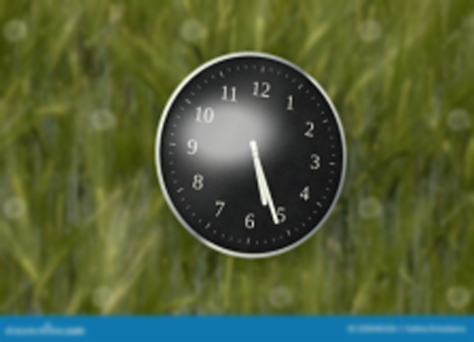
**5:26**
